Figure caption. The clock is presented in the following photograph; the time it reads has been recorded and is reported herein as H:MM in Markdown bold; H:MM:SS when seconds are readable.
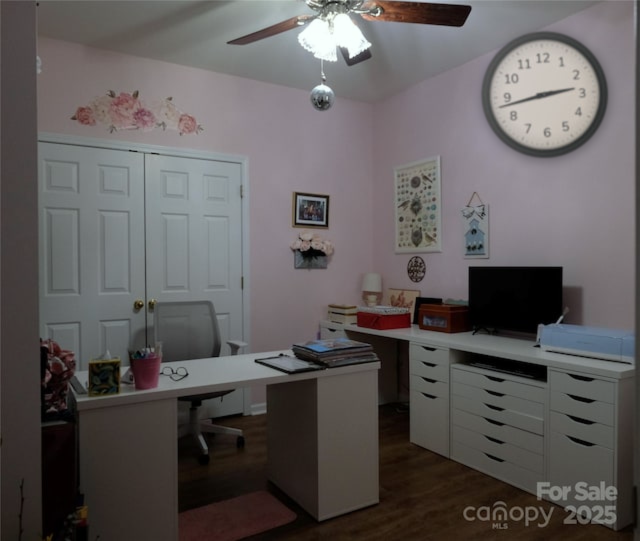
**2:43**
